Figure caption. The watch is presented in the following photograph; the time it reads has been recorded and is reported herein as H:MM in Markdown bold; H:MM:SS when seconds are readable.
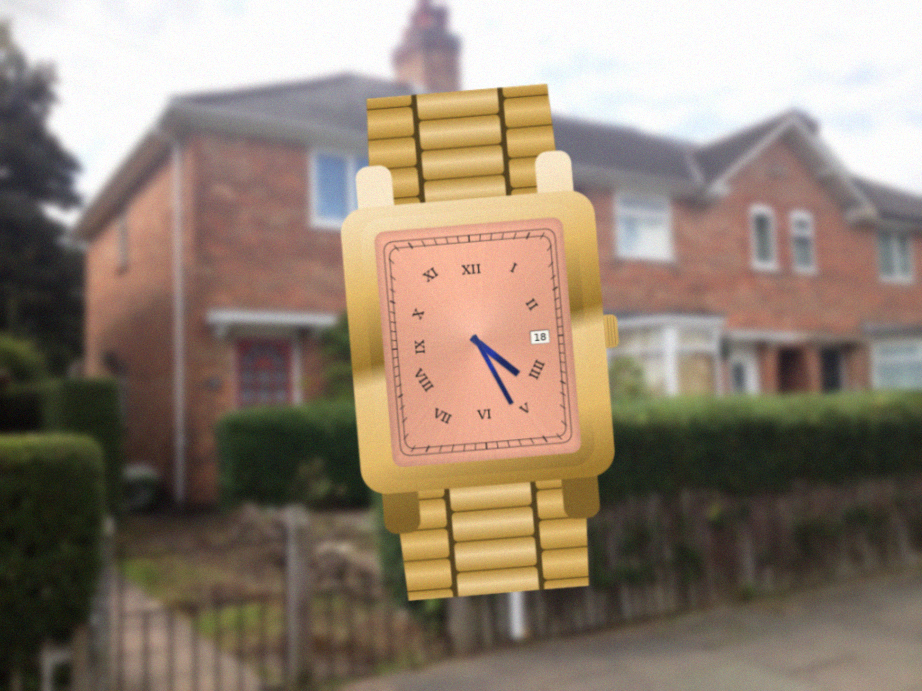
**4:26**
